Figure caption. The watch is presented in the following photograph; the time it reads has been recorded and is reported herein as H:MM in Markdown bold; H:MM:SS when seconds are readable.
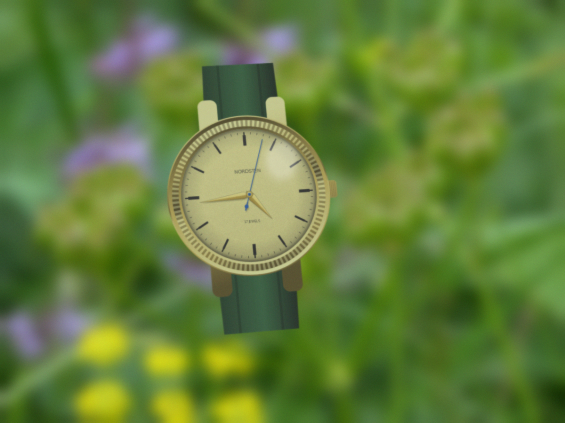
**4:44:03**
